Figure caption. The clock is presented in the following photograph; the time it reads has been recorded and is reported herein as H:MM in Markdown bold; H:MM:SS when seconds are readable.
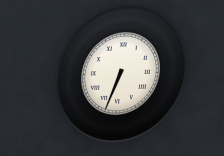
**6:33**
